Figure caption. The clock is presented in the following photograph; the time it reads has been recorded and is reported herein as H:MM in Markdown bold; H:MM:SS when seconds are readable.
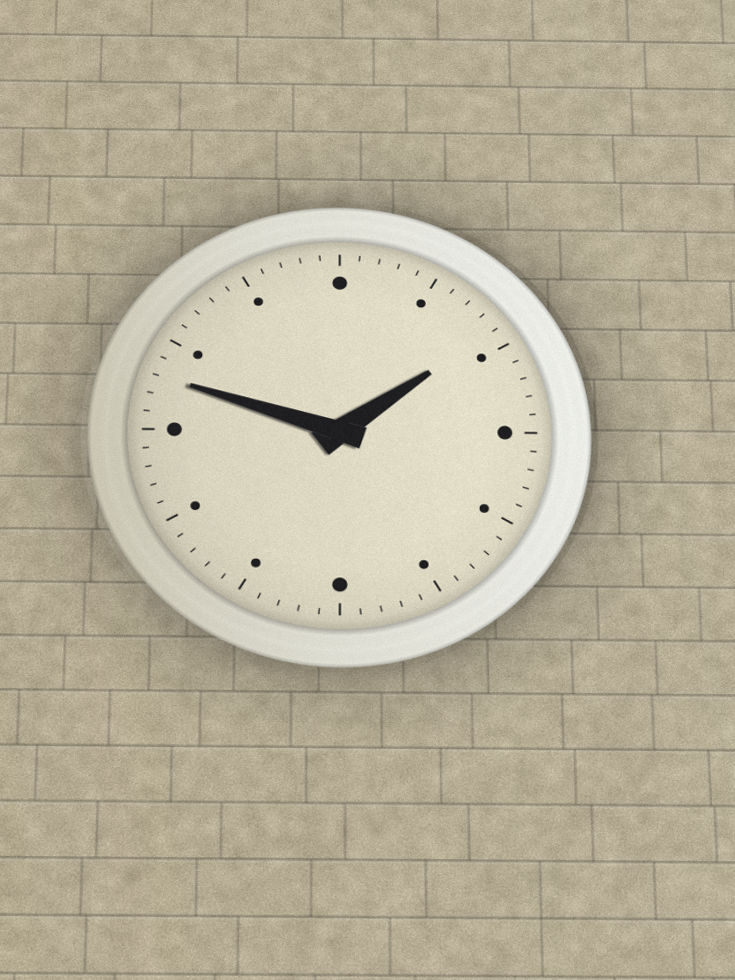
**1:48**
